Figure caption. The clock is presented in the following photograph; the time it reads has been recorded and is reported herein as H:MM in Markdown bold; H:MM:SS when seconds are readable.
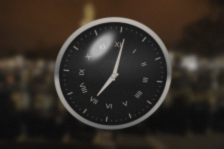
**7:01**
